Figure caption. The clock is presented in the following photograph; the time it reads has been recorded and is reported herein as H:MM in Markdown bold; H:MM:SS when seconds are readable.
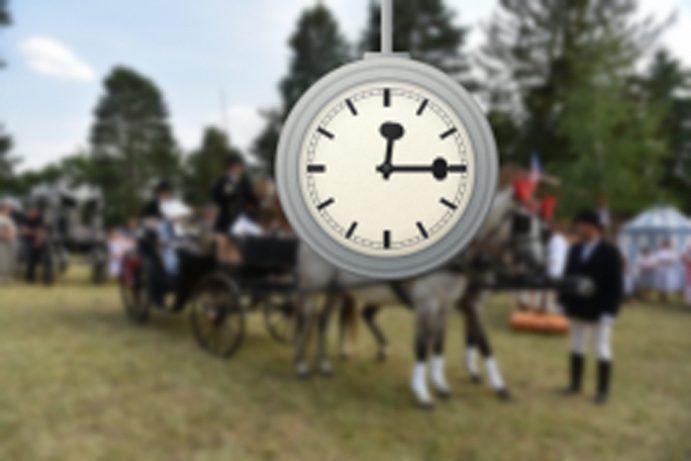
**12:15**
